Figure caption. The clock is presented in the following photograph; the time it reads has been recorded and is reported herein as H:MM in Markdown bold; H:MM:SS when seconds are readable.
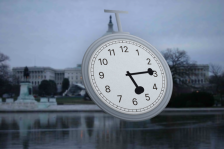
**5:14**
